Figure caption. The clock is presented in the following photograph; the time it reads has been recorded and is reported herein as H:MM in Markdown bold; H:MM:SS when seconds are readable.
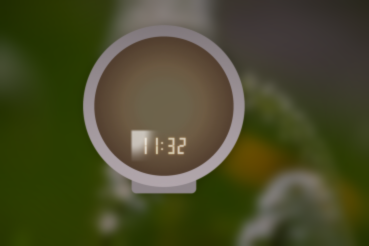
**11:32**
